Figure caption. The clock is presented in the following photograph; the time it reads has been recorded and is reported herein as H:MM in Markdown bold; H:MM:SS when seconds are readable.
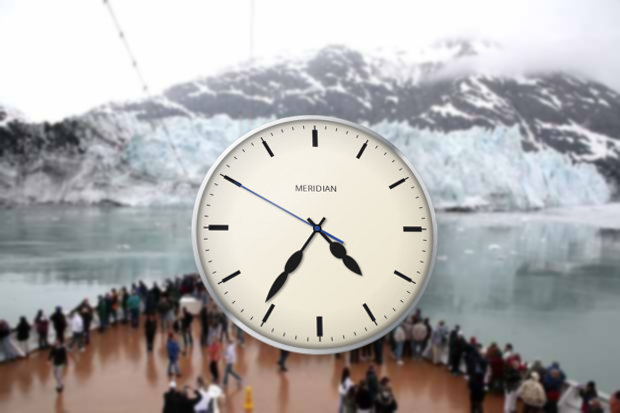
**4:35:50**
